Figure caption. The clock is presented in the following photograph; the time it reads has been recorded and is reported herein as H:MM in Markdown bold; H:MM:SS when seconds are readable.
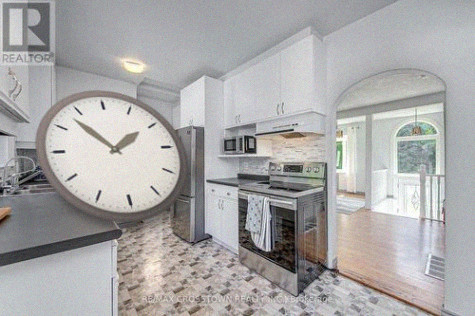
**1:53**
